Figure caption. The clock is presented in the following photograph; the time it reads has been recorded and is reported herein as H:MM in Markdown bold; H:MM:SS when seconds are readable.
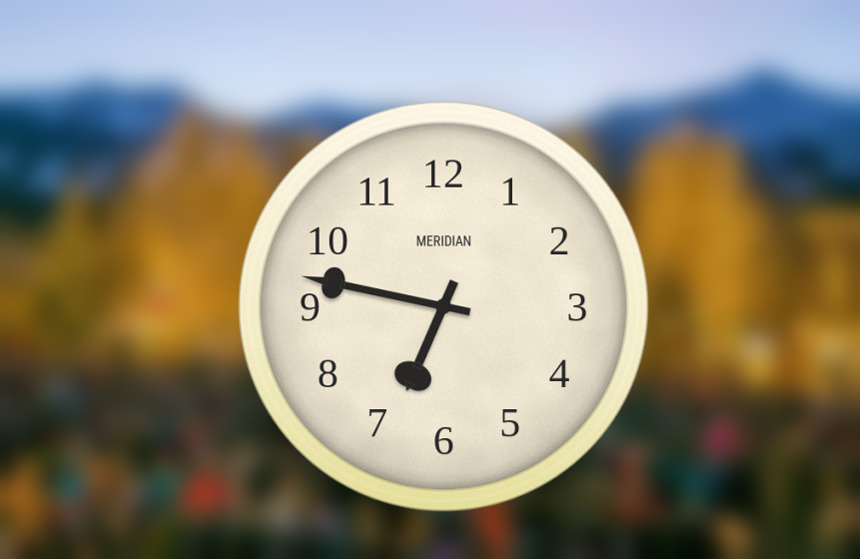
**6:47**
